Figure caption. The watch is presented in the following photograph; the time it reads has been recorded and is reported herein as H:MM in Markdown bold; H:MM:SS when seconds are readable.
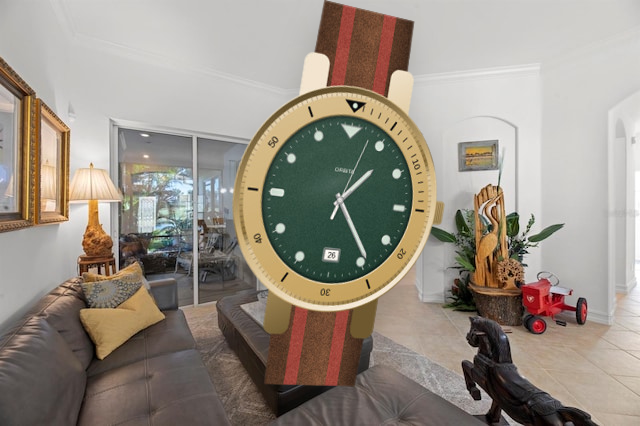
**1:24:03**
